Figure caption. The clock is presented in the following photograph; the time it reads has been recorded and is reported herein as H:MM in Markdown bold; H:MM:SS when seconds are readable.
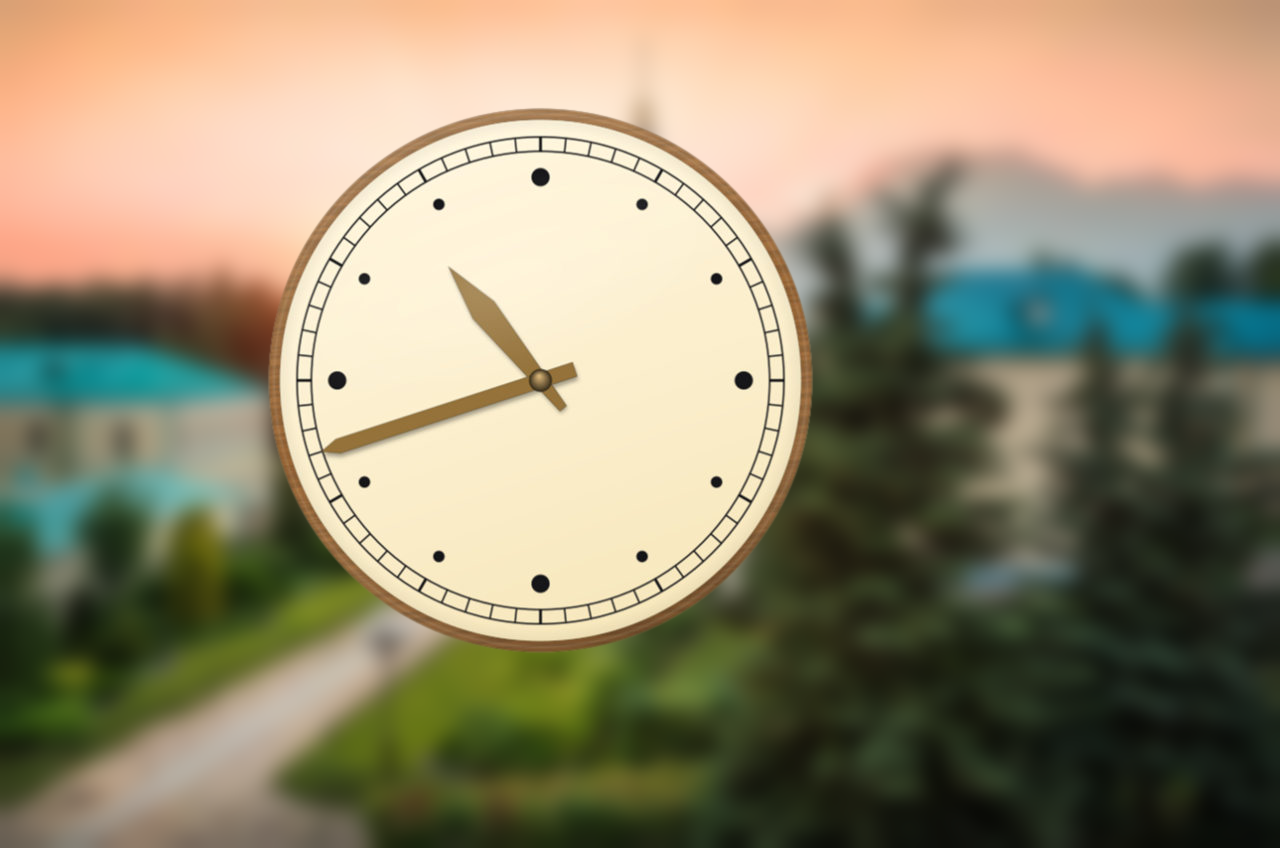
**10:42**
